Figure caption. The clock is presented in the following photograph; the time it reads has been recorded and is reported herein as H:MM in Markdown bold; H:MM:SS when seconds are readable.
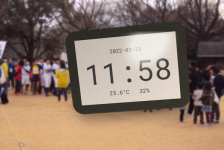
**11:58**
